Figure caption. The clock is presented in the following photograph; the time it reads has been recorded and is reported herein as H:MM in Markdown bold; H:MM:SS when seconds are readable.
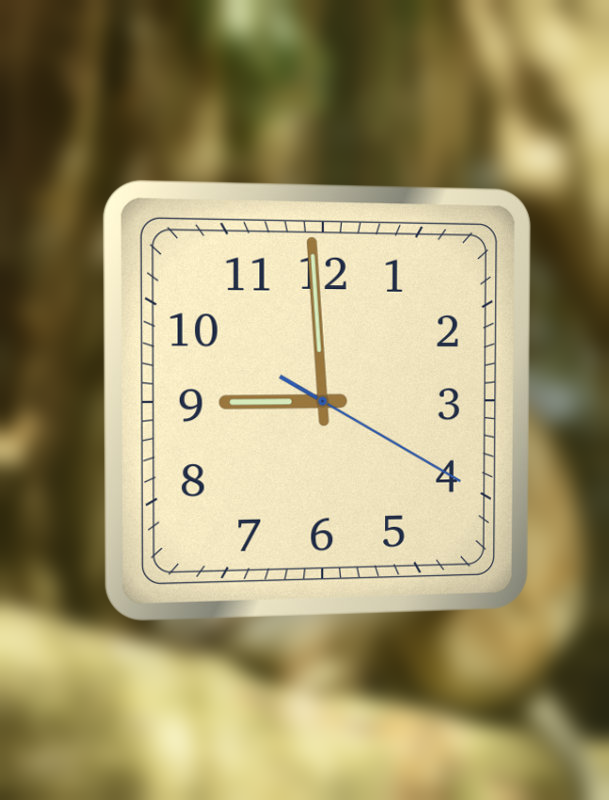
**8:59:20**
